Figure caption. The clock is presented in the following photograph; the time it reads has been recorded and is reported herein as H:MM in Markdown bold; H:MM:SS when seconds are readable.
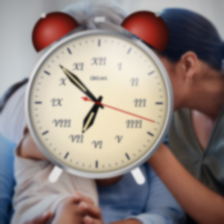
**6:52:18**
